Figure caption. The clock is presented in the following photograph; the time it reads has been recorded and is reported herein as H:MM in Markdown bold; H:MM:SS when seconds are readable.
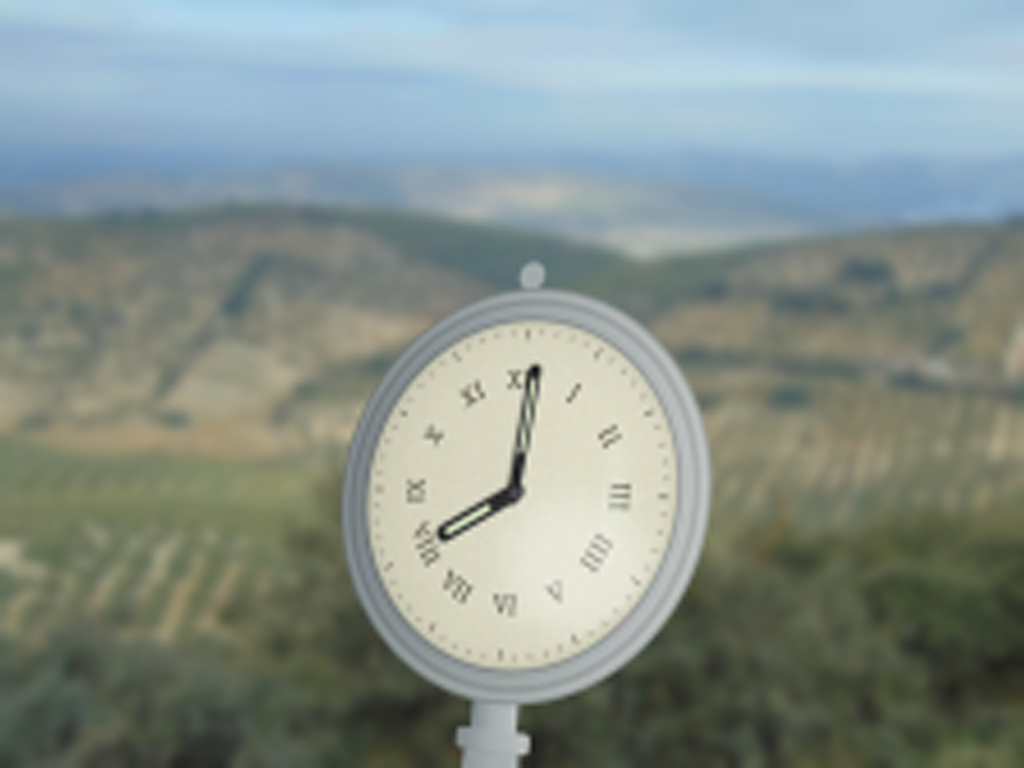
**8:01**
